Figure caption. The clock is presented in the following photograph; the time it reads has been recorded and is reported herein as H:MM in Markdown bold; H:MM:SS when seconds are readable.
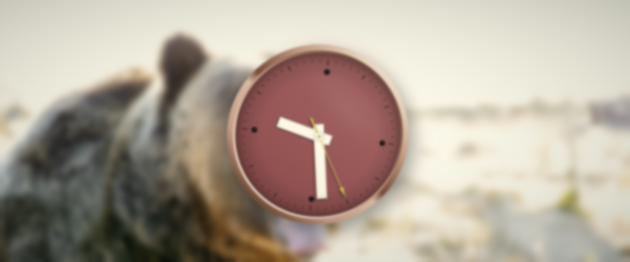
**9:28:25**
